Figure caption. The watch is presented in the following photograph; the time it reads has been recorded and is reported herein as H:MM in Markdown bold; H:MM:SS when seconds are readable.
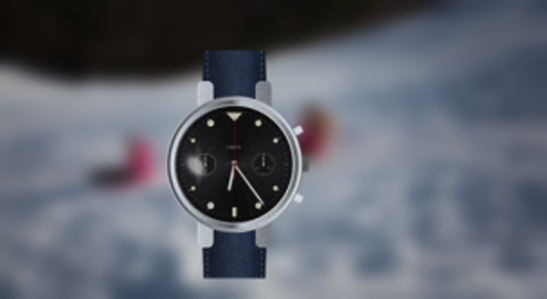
**6:24**
